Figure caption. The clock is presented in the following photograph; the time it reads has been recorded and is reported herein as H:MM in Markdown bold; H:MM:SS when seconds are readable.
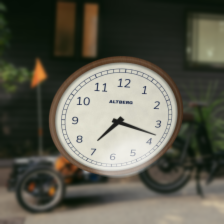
**7:18**
